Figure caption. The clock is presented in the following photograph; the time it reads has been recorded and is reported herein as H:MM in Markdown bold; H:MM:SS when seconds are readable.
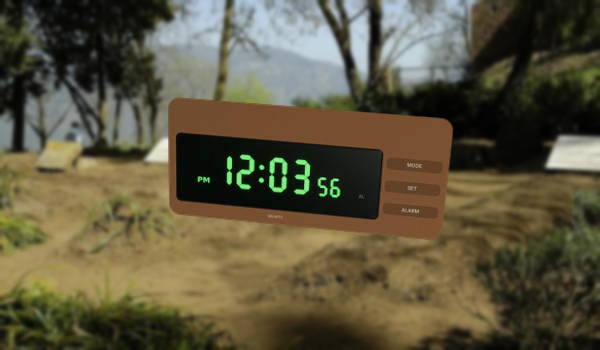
**12:03:56**
